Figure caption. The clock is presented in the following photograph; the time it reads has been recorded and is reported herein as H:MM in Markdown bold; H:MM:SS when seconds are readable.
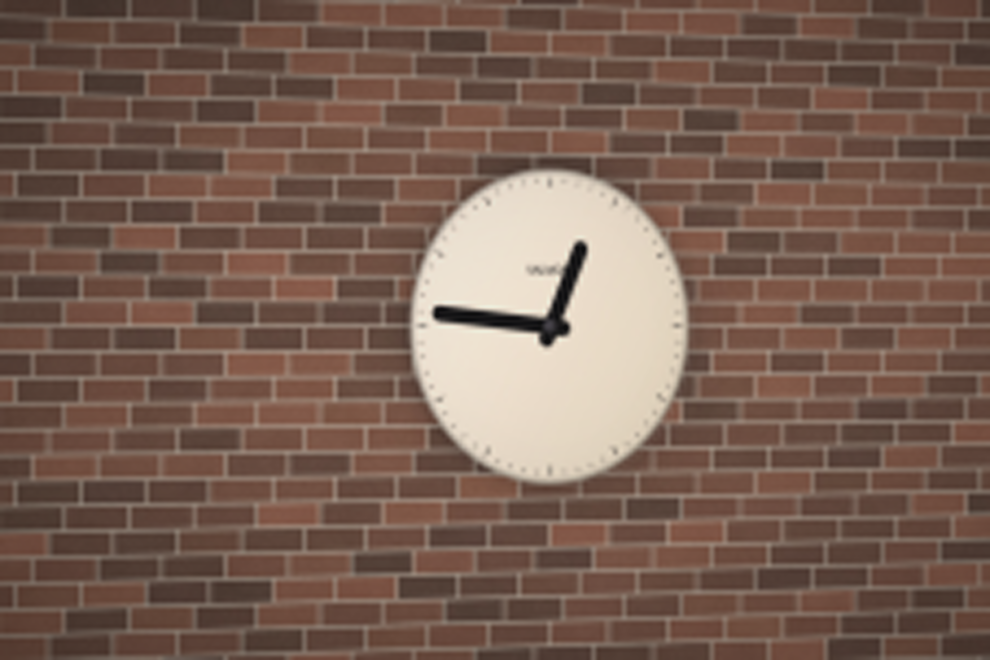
**12:46**
